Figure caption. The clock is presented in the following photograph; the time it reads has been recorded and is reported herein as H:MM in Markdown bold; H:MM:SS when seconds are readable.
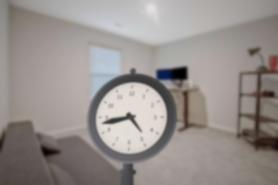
**4:43**
